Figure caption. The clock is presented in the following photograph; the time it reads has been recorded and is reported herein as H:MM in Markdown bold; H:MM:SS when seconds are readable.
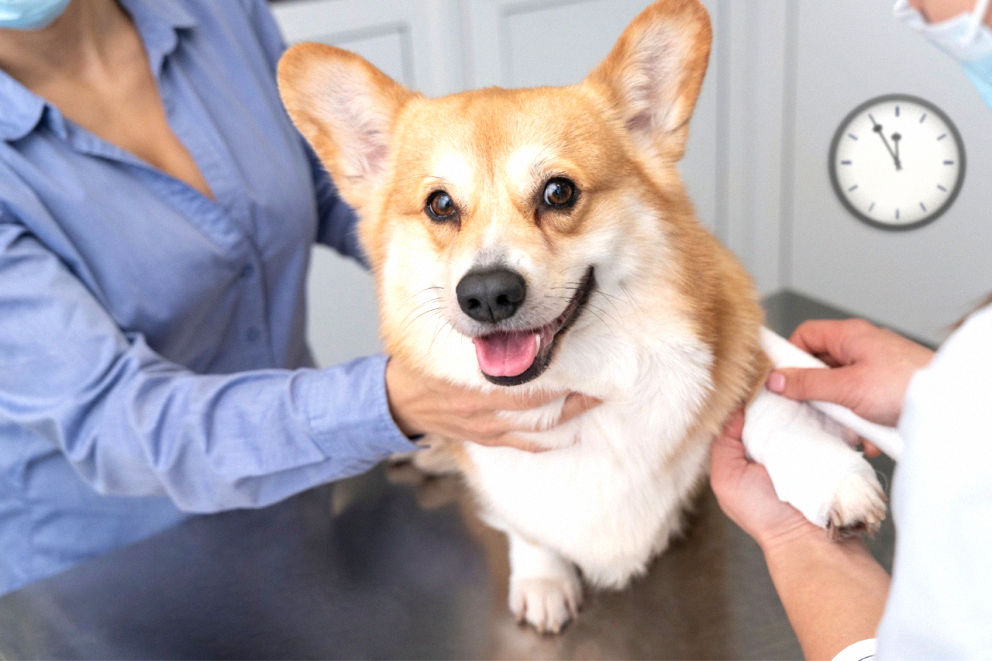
**11:55**
